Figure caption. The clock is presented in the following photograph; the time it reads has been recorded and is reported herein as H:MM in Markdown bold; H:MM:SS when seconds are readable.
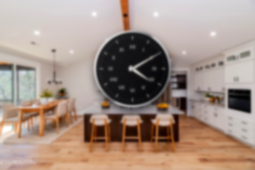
**4:10**
